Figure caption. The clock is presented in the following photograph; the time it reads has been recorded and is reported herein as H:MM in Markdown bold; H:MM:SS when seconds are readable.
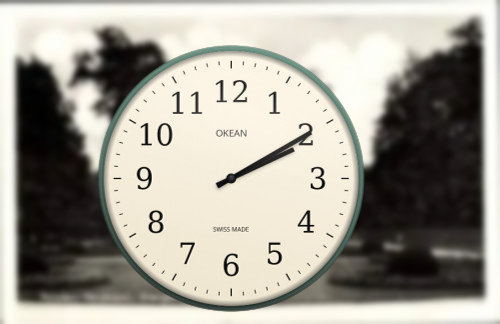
**2:10**
